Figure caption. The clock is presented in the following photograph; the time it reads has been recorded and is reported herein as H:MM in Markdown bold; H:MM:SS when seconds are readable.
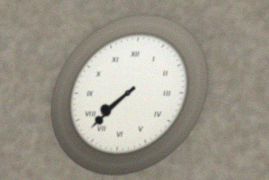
**7:37**
